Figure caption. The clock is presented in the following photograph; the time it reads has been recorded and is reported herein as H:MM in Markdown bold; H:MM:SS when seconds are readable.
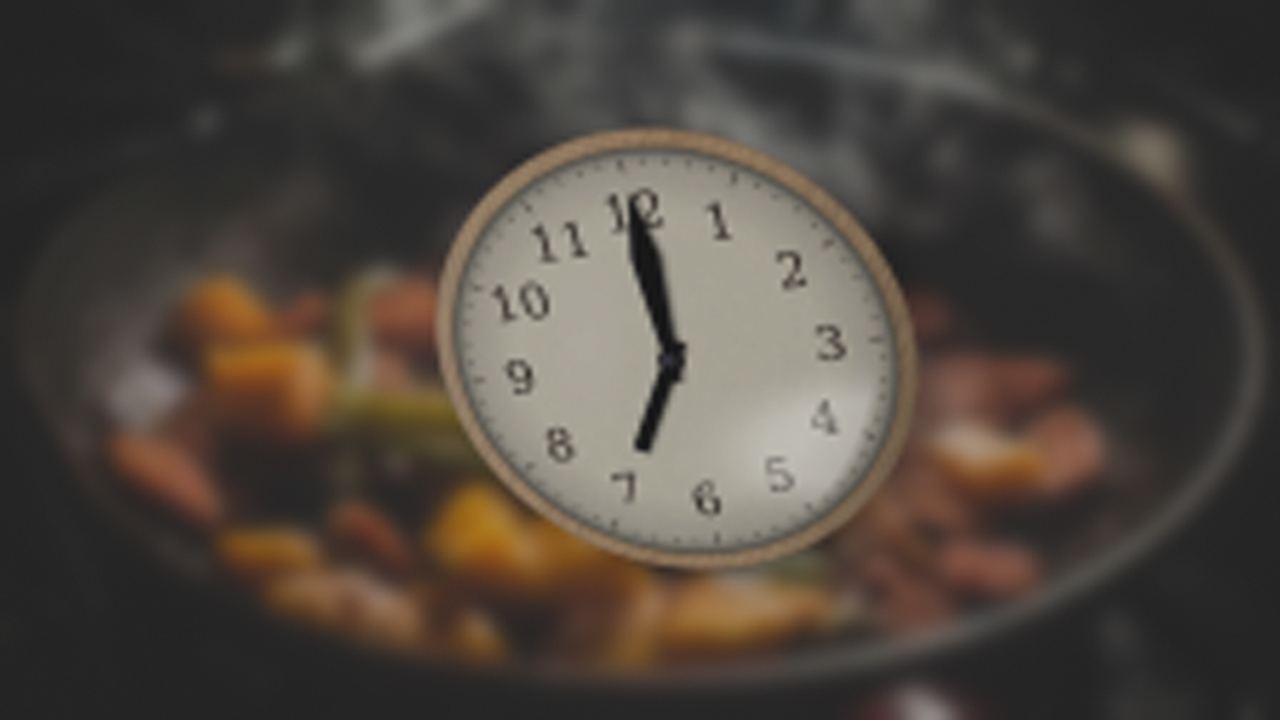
**7:00**
